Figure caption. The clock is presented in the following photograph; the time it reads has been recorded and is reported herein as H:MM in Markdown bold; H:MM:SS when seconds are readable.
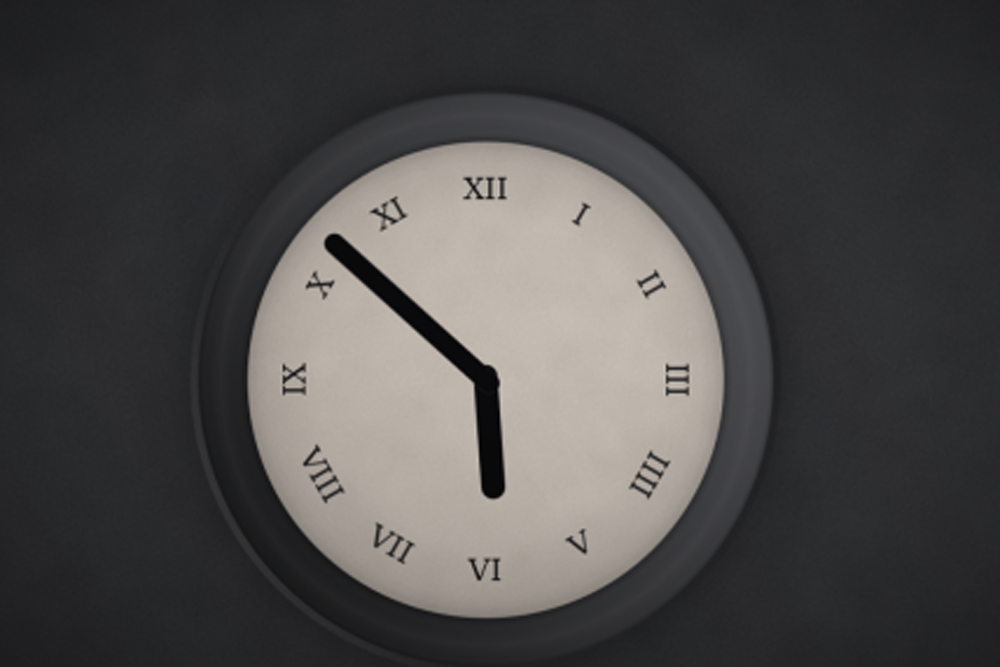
**5:52**
